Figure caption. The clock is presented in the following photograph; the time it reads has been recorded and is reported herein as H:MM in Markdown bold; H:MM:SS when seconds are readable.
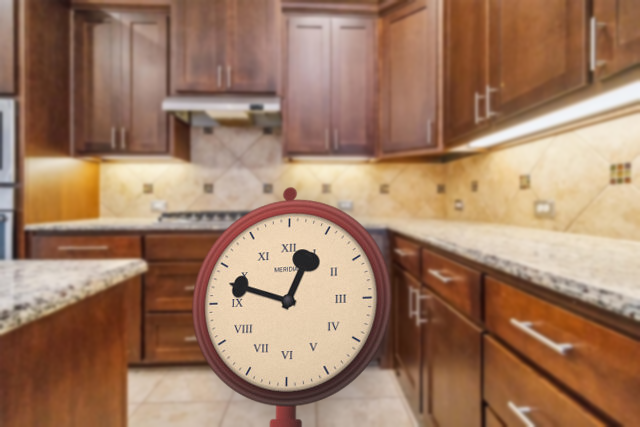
**12:48**
